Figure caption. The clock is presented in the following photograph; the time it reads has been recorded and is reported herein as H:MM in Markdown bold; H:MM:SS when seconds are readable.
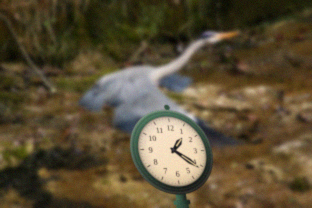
**1:21**
